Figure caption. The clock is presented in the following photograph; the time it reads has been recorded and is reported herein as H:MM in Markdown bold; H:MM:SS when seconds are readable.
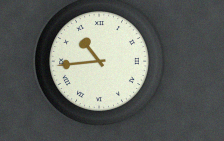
**10:44**
